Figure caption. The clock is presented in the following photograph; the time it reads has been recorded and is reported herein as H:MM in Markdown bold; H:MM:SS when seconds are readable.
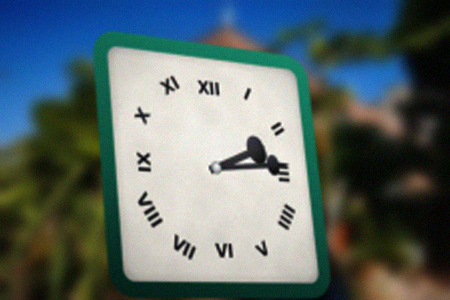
**2:14**
